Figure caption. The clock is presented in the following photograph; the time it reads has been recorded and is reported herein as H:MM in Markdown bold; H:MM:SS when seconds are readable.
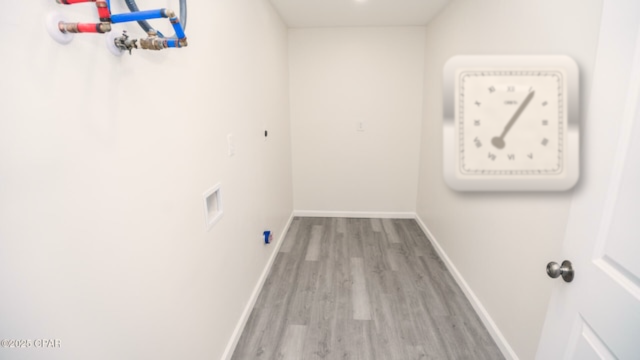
**7:06**
